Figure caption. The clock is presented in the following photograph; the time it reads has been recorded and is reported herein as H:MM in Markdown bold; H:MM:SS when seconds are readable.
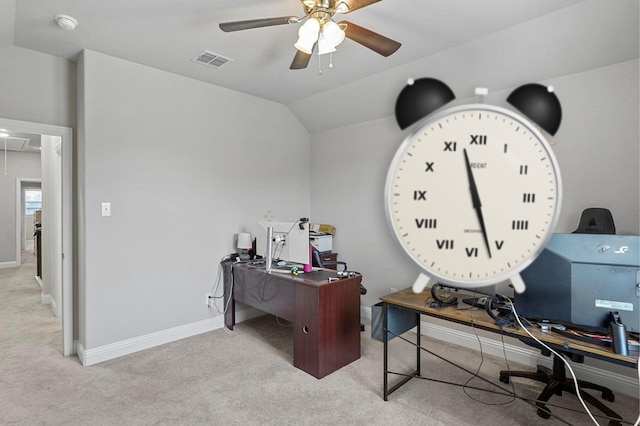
**11:27**
